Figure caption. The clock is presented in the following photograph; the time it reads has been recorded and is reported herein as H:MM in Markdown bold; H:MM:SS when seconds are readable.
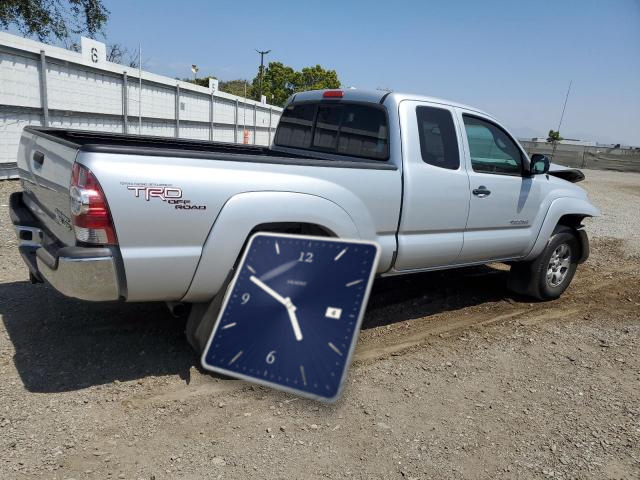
**4:49**
